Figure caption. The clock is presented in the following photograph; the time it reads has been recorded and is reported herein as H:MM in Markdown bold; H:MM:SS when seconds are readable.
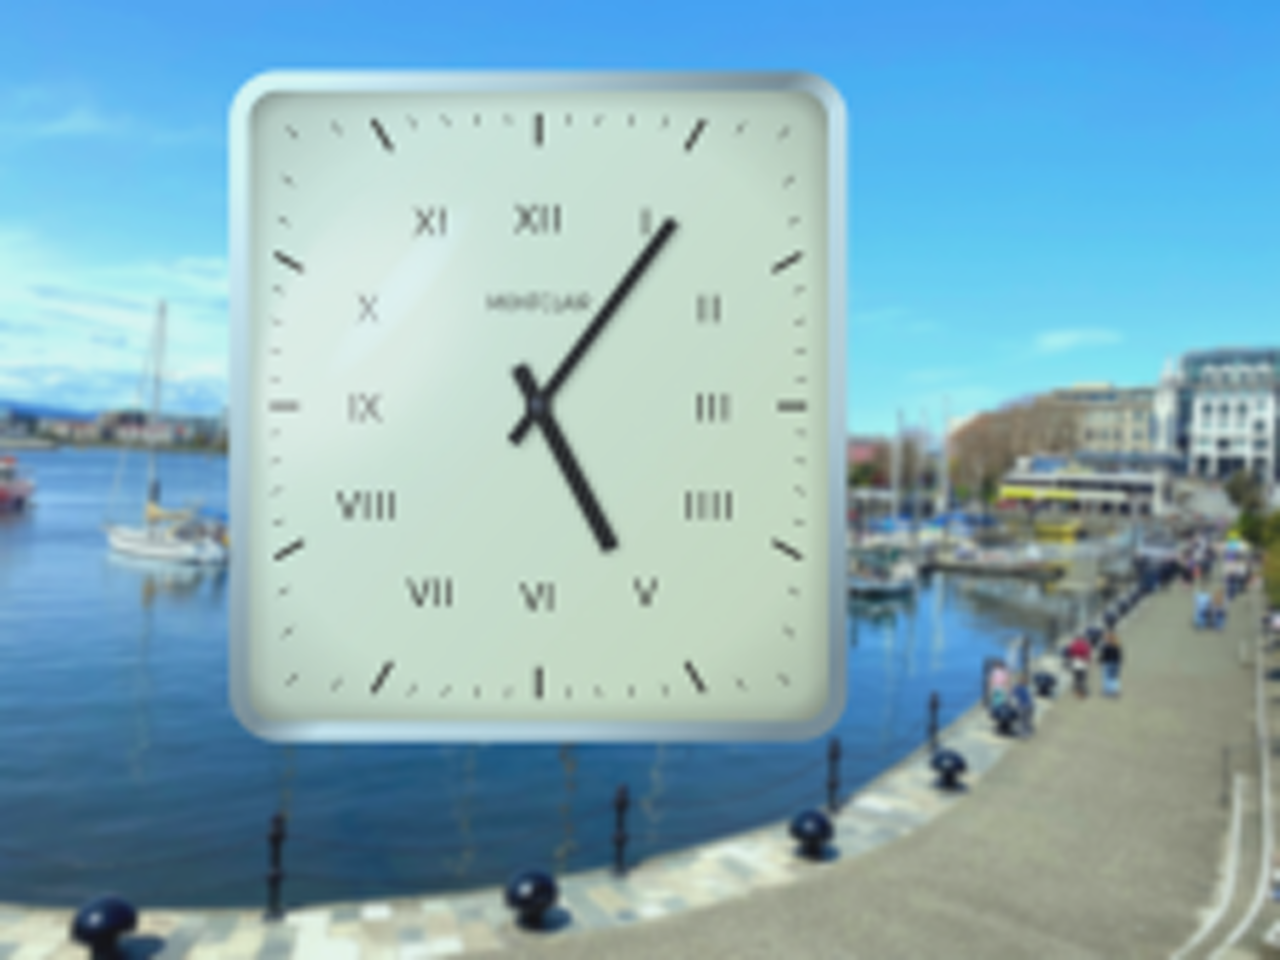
**5:06**
